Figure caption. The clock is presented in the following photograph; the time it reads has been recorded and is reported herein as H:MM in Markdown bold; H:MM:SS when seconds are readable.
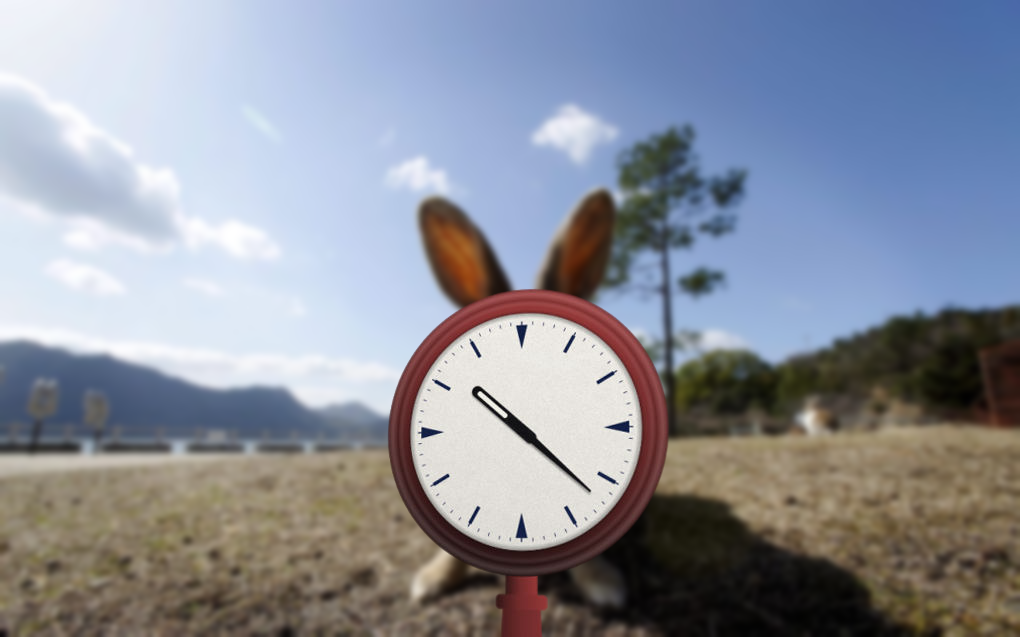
**10:22**
